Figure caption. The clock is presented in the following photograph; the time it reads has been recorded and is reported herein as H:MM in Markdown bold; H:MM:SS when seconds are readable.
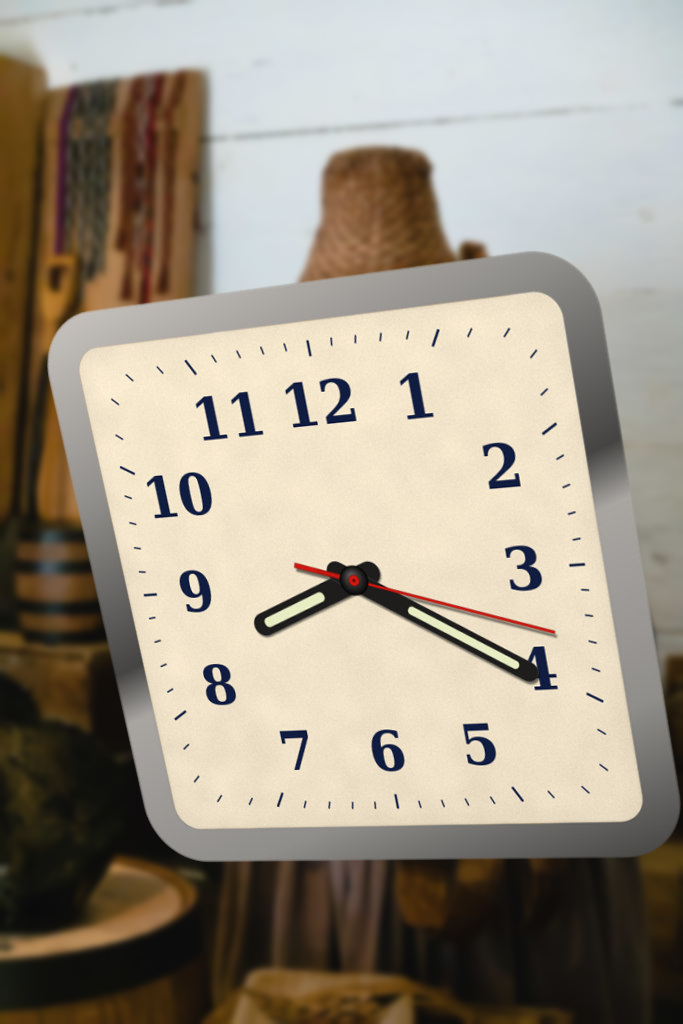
**8:20:18**
